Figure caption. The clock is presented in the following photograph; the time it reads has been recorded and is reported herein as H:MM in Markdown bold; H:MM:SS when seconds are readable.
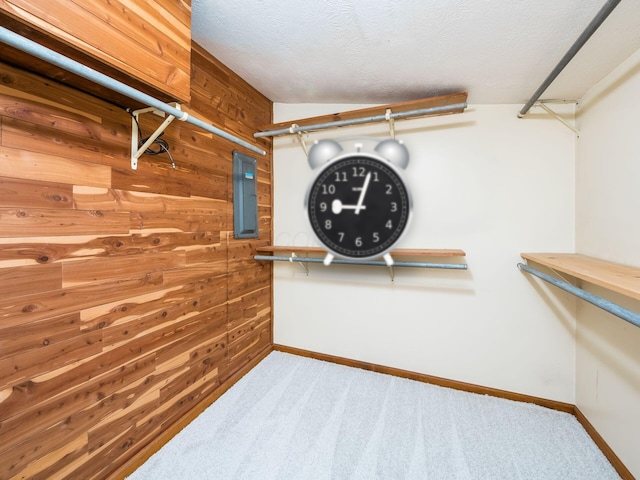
**9:03**
